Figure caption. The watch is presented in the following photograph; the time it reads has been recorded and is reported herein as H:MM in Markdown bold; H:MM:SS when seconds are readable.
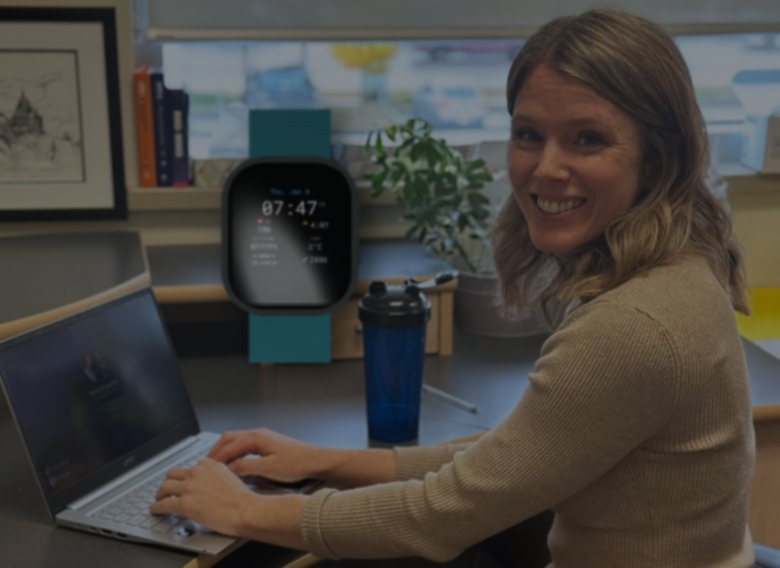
**7:47**
